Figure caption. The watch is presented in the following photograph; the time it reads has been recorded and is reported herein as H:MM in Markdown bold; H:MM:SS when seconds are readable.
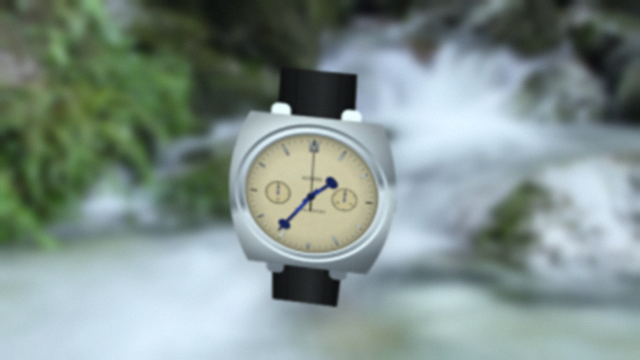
**1:36**
